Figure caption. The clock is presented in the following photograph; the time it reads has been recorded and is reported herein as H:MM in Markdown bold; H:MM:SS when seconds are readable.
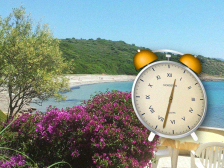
**12:33**
